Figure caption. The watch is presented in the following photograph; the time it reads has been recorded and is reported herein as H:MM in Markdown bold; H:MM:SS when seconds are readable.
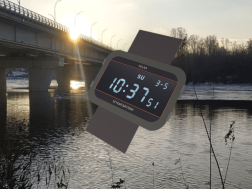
**10:37:51**
